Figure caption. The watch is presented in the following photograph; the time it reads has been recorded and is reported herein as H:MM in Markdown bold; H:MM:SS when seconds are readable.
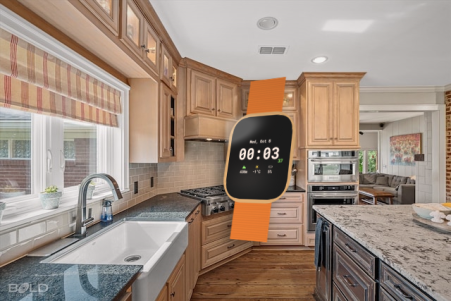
**0:03**
